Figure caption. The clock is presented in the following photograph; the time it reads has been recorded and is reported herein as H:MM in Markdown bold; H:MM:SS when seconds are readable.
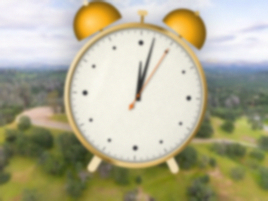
**12:02:05**
